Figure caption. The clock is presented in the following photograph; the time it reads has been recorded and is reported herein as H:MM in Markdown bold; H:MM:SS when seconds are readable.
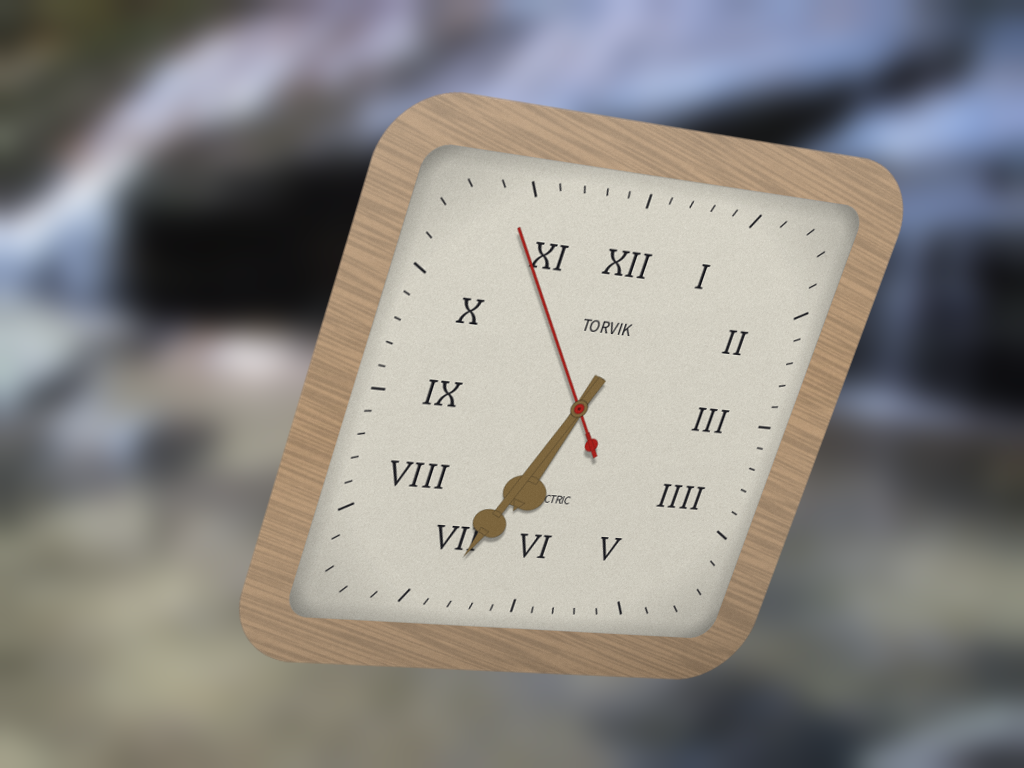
**6:33:54**
